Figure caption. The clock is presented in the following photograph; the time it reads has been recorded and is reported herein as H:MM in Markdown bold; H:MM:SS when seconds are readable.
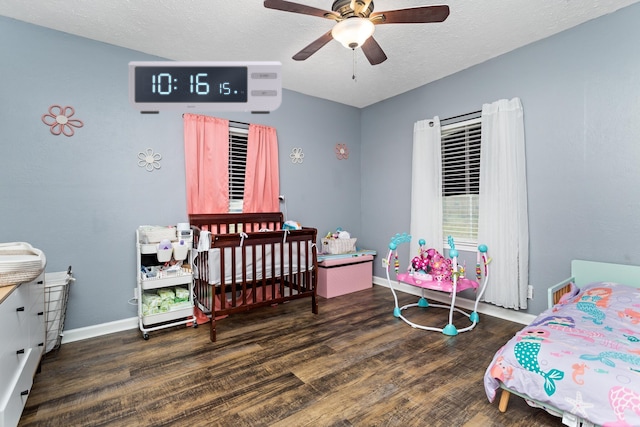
**10:16:15**
